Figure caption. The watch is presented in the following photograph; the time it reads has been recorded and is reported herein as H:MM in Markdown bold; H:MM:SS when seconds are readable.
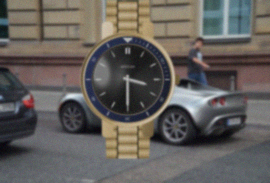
**3:30**
